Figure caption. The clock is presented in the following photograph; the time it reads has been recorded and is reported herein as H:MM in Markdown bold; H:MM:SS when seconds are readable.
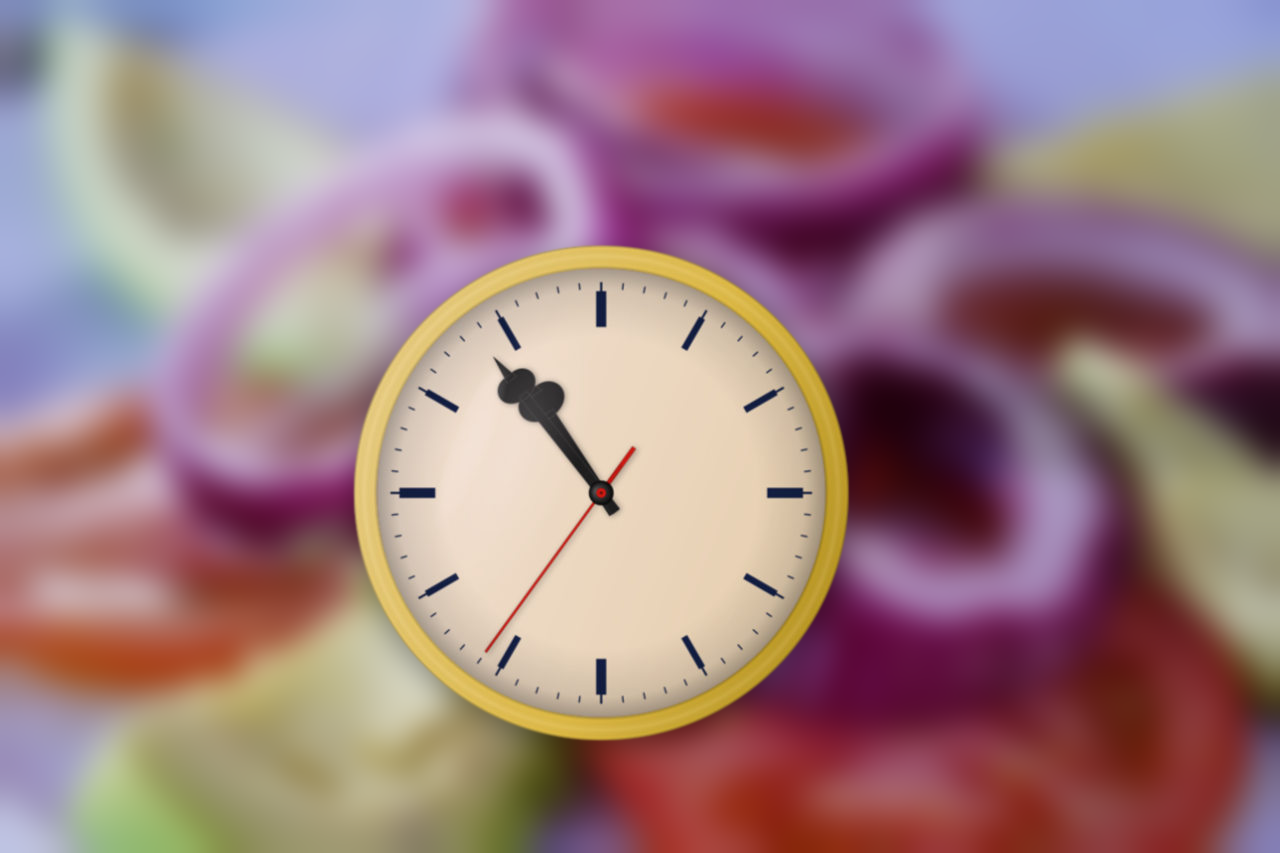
**10:53:36**
